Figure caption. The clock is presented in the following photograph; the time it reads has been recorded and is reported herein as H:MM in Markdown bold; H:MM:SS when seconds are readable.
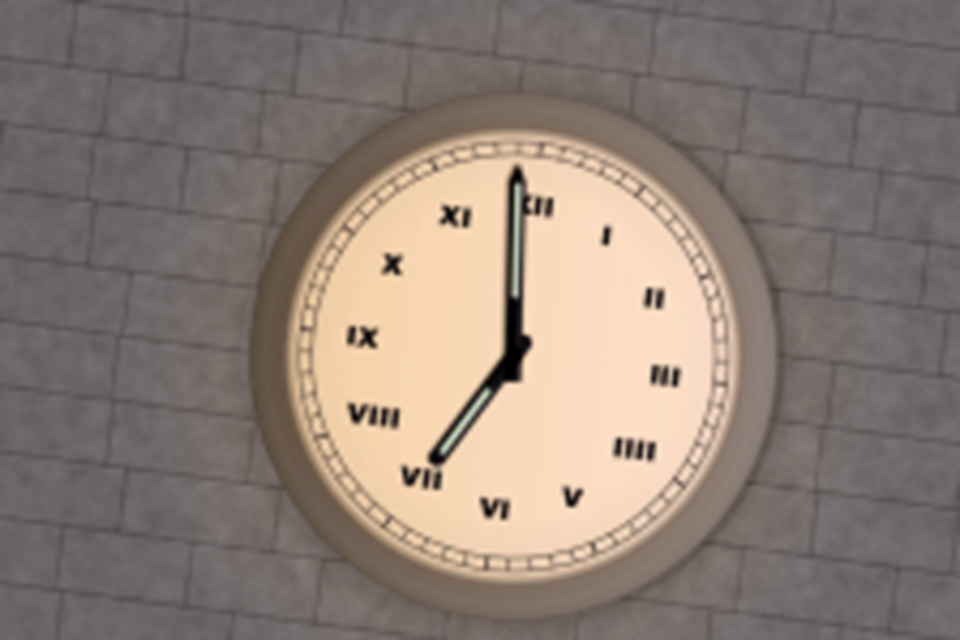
**6:59**
